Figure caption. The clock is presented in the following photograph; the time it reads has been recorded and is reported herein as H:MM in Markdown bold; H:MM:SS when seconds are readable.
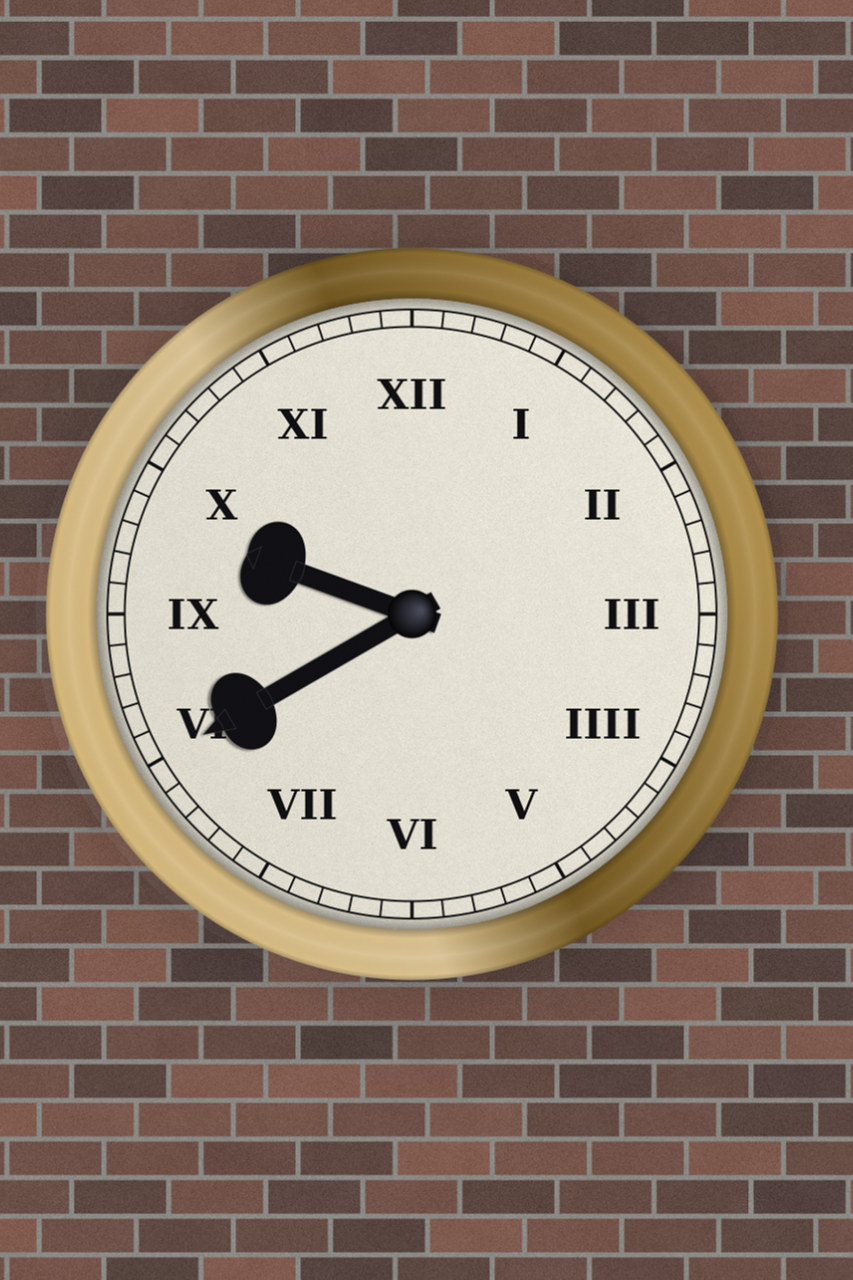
**9:40**
